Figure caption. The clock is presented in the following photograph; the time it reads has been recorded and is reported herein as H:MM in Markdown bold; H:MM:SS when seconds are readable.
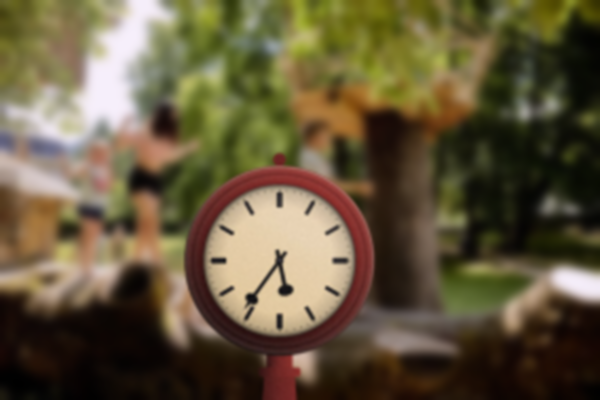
**5:36**
